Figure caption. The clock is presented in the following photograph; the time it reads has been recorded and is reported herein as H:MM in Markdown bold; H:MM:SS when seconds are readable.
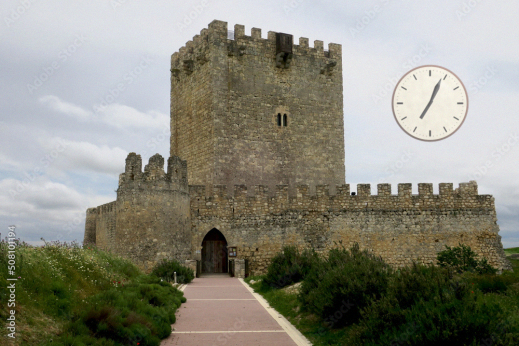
**7:04**
